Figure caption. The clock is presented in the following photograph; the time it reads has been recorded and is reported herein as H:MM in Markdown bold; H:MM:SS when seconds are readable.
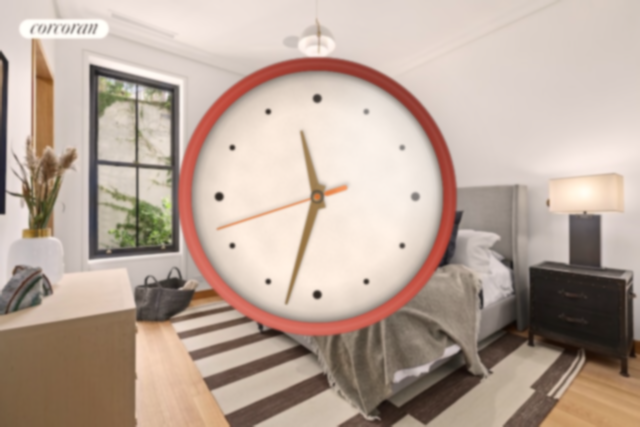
**11:32:42**
